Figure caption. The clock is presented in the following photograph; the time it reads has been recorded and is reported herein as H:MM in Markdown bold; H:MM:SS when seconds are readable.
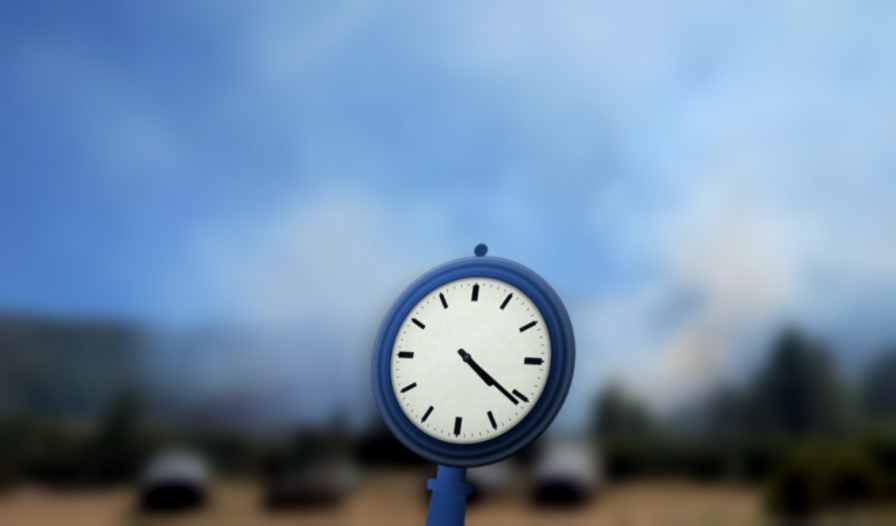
**4:21**
